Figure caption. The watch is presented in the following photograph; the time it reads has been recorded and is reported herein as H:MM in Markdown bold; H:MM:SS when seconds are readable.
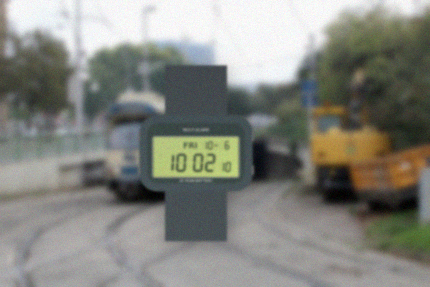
**10:02**
